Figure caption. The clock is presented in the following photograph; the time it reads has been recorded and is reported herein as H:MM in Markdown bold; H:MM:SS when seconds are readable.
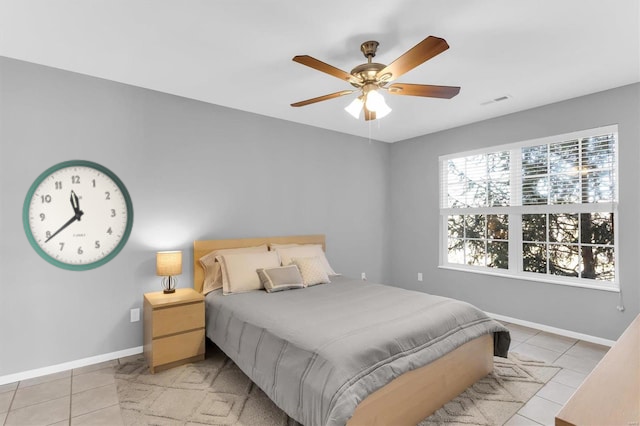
**11:39**
